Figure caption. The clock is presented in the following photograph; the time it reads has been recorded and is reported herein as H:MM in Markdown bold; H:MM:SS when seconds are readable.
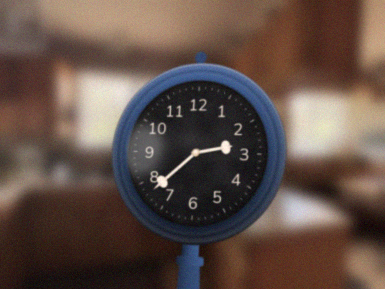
**2:38**
